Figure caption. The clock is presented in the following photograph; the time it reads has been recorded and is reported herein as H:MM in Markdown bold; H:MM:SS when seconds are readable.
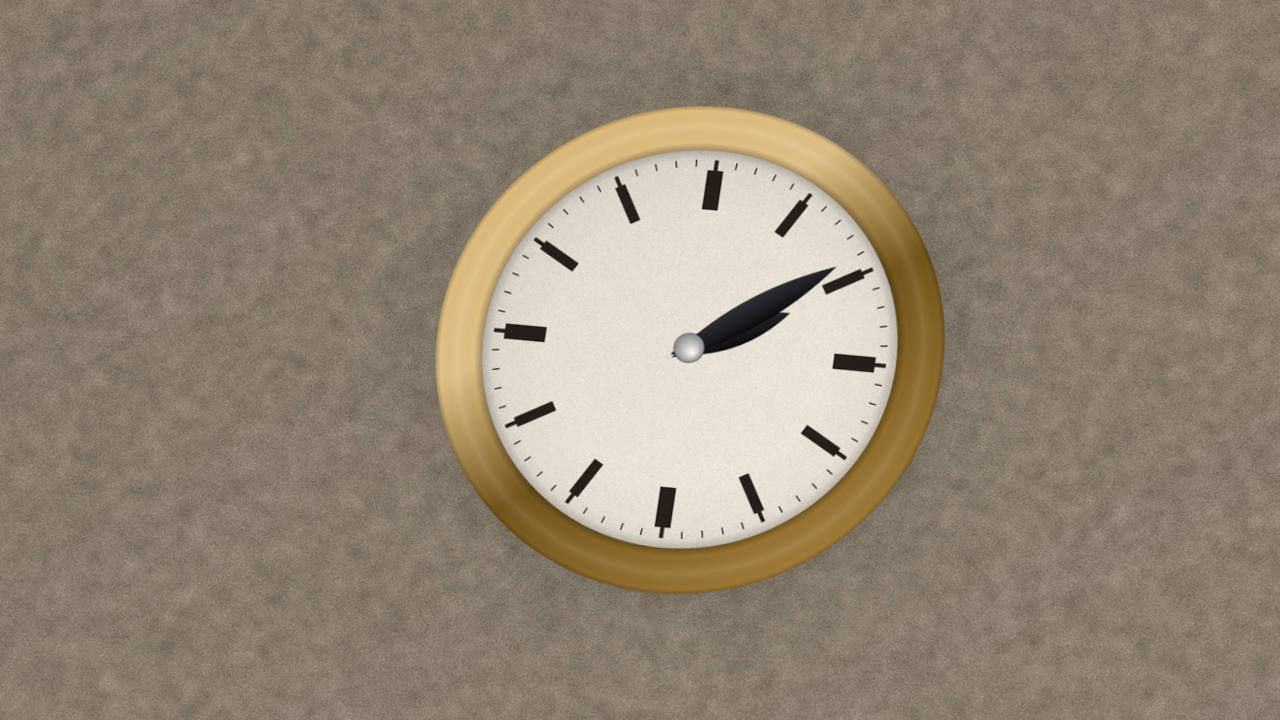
**2:09**
